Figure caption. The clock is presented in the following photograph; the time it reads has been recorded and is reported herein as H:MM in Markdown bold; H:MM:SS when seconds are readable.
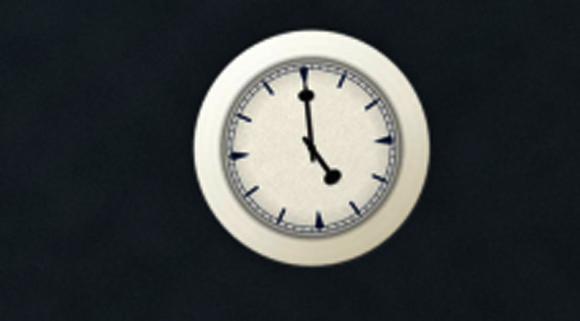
**5:00**
